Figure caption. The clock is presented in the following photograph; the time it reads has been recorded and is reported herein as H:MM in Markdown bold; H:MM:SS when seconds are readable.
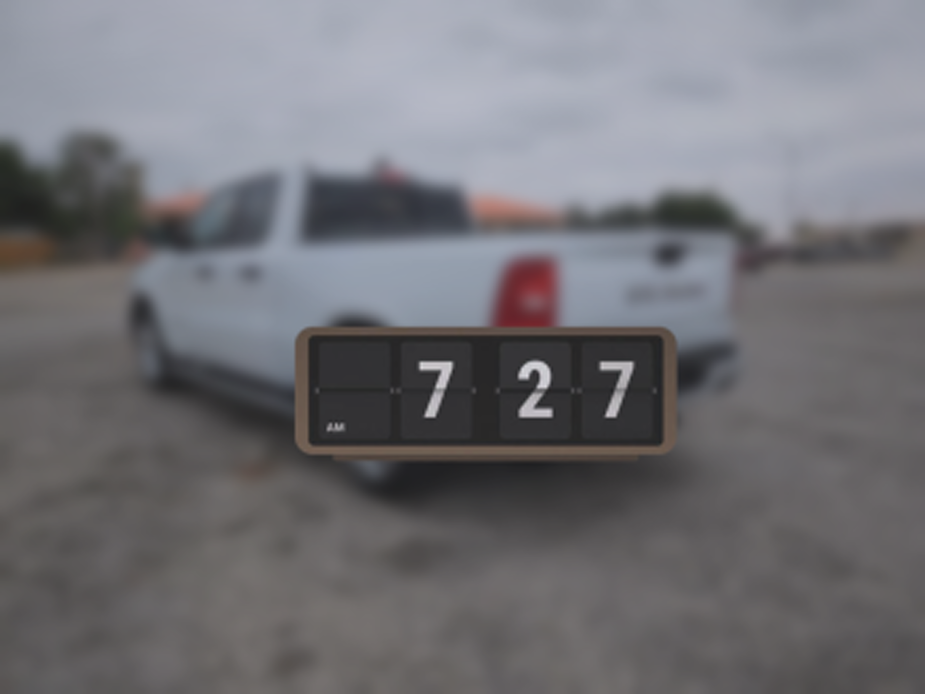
**7:27**
